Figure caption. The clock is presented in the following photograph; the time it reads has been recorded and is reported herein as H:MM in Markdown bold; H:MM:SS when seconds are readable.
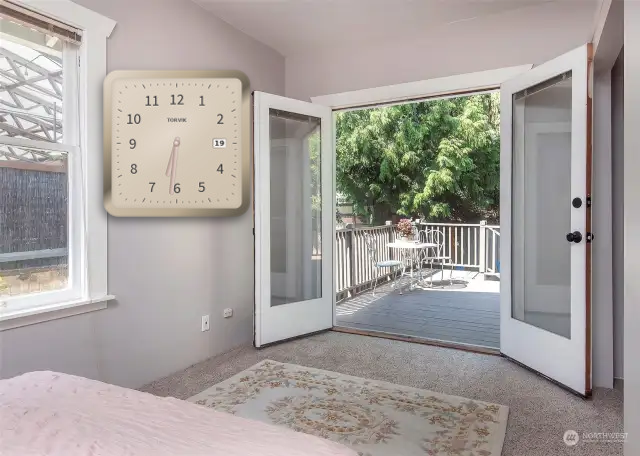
**6:31**
